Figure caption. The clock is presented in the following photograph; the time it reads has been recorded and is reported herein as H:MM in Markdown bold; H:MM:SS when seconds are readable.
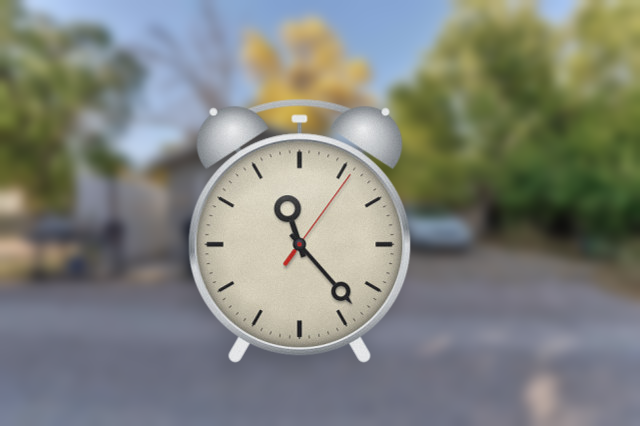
**11:23:06**
